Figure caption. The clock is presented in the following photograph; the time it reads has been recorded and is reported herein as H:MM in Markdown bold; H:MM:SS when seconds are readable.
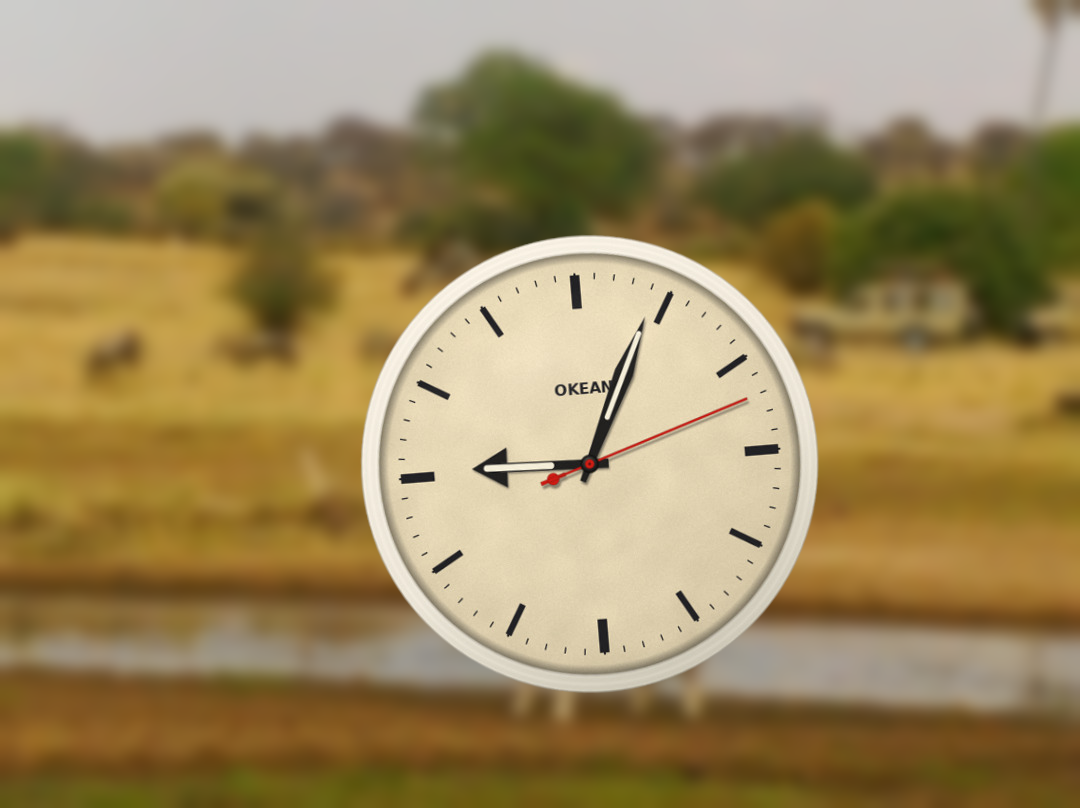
**9:04:12**
